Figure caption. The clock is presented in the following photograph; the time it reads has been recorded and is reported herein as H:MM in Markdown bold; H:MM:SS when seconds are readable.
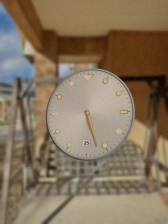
**5:27**
